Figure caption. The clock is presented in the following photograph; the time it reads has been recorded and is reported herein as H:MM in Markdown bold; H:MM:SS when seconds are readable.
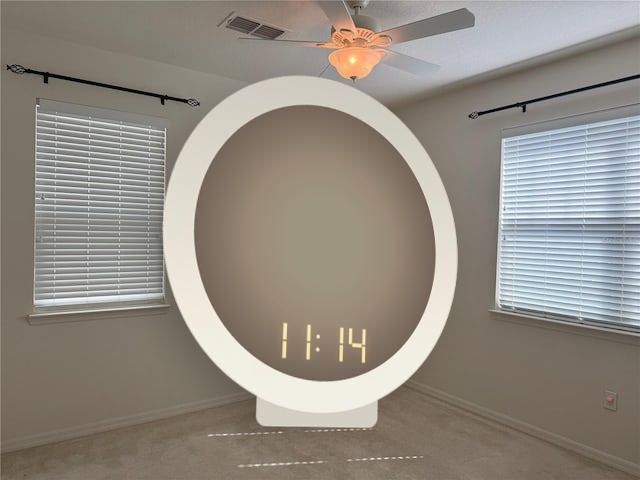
**11:14**
